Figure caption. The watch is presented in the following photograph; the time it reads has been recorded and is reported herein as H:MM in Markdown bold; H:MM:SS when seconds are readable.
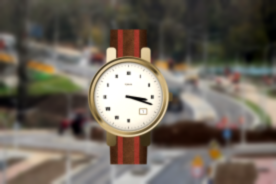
**3:18**
